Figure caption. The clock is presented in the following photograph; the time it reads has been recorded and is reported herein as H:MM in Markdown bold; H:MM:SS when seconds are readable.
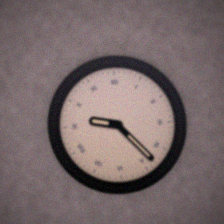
**9:23**
